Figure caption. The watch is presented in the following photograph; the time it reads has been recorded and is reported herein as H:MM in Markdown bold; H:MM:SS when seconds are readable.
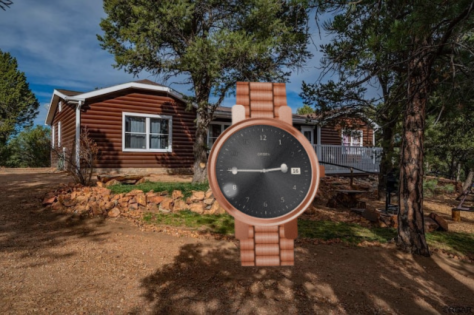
**2:45**
